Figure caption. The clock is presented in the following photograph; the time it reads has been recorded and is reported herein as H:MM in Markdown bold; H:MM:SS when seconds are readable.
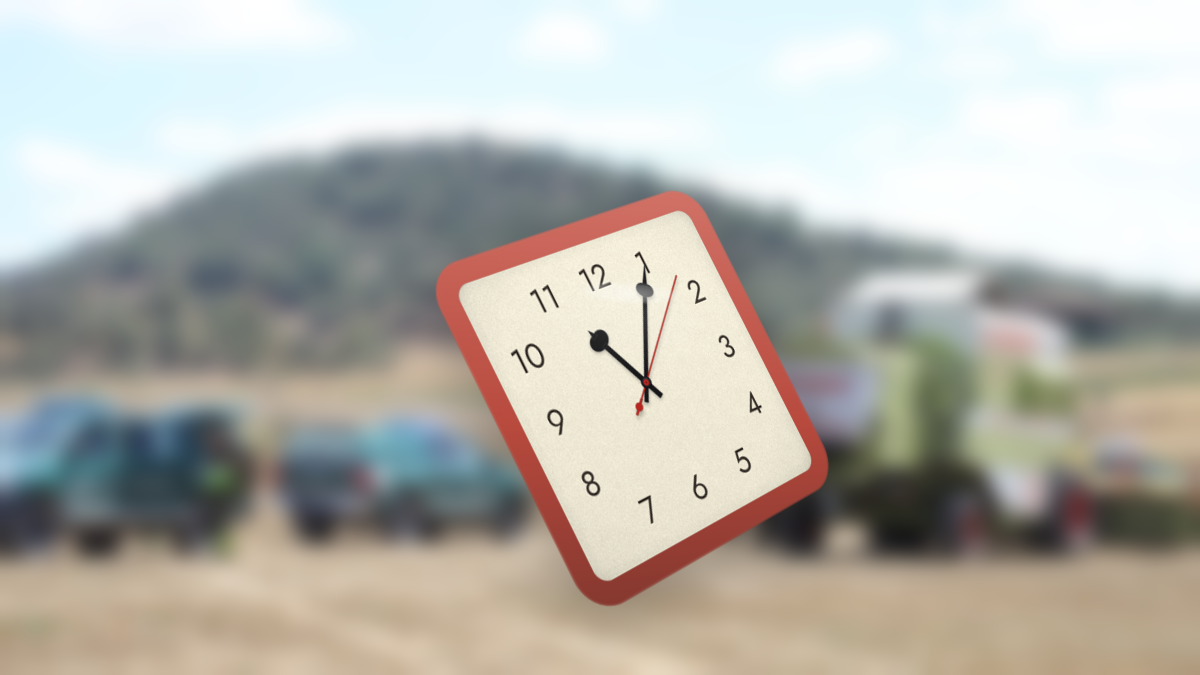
**11:05:08**
